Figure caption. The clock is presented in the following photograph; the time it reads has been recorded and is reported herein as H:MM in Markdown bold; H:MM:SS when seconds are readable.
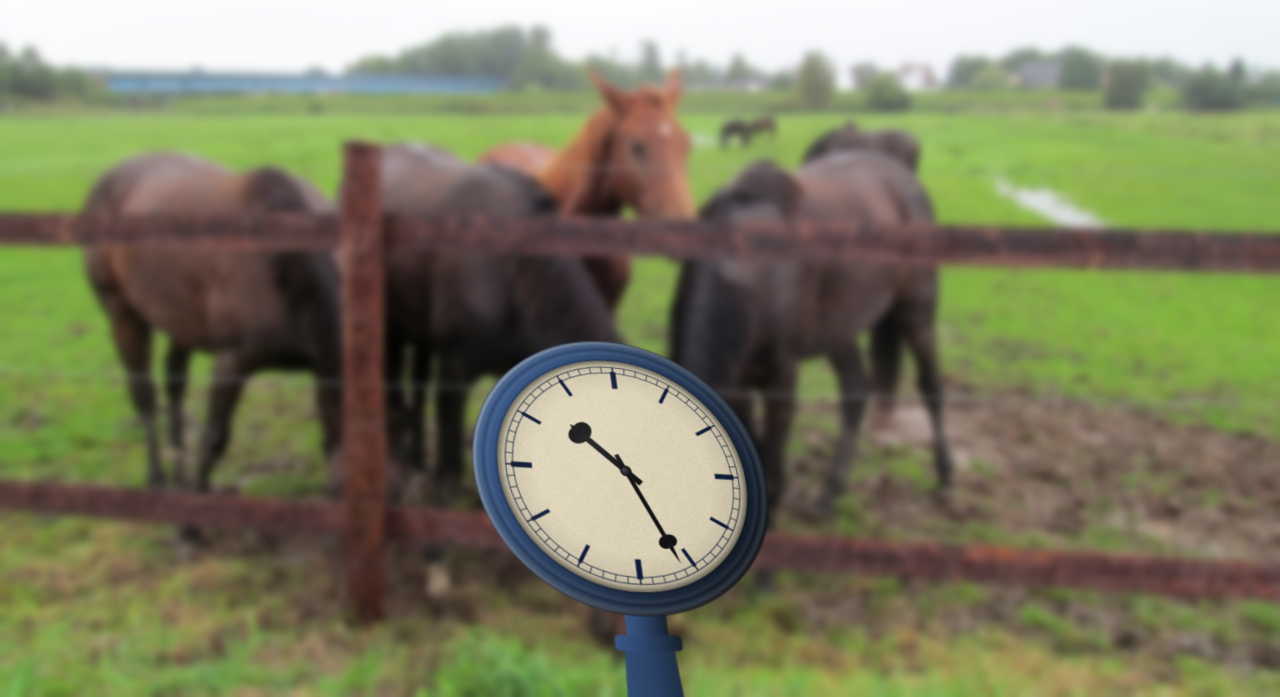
**10:26**
